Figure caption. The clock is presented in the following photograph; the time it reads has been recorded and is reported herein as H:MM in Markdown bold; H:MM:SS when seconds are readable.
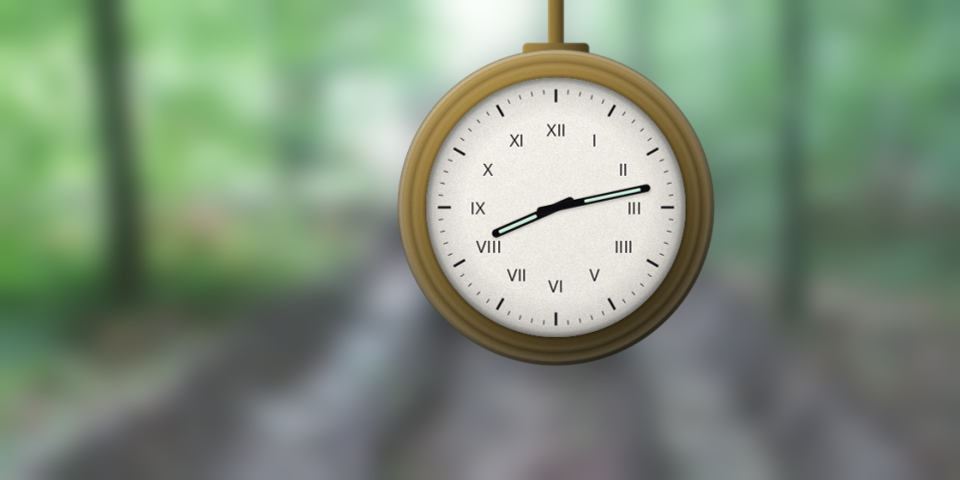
**8:13**
